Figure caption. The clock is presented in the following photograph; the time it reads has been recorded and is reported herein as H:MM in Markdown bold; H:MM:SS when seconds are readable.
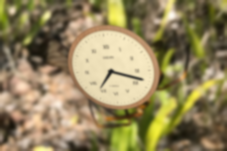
**7:18**
